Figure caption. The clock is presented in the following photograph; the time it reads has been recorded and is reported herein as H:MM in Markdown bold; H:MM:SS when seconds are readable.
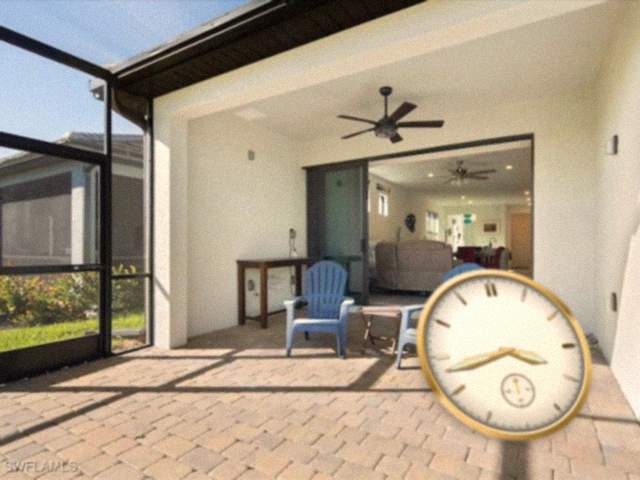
**3:43**
